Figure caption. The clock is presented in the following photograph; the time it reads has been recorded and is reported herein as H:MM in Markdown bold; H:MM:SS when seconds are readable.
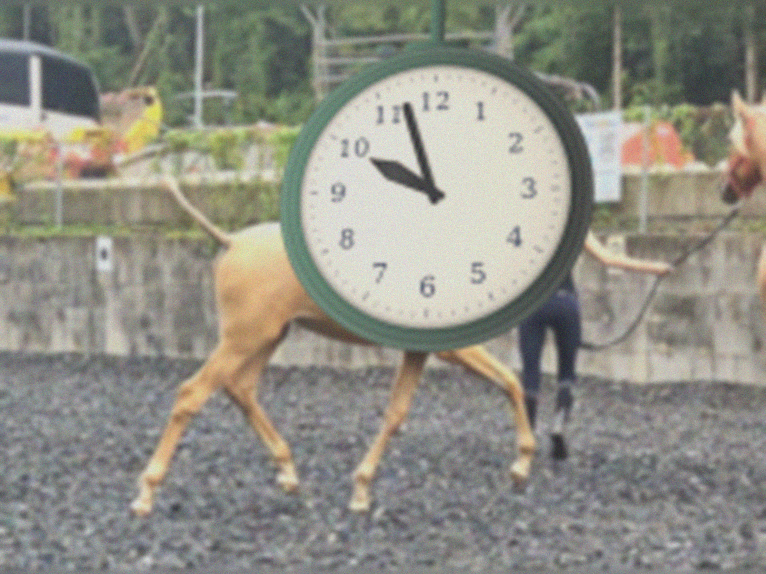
**9:57**
